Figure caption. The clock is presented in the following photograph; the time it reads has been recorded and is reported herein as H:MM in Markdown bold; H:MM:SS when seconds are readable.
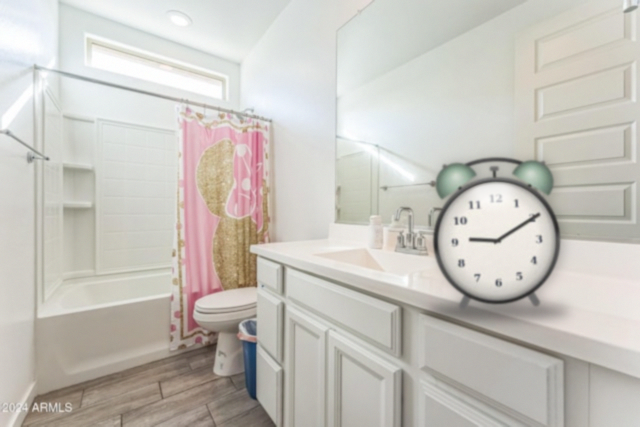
**9:10**
